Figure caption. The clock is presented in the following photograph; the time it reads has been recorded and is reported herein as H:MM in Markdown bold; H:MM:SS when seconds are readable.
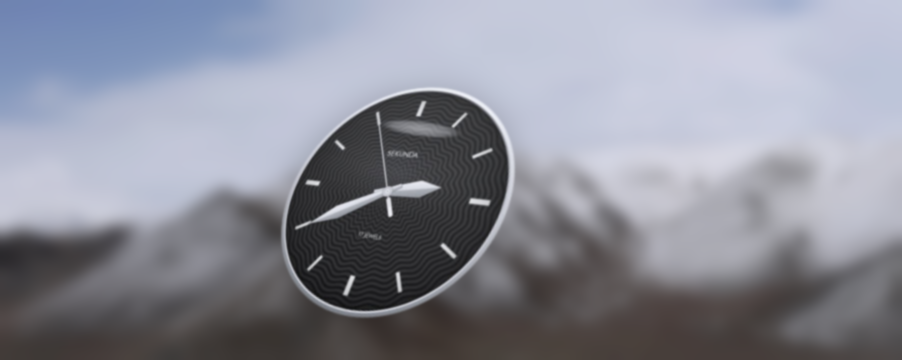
**2:39:55**
